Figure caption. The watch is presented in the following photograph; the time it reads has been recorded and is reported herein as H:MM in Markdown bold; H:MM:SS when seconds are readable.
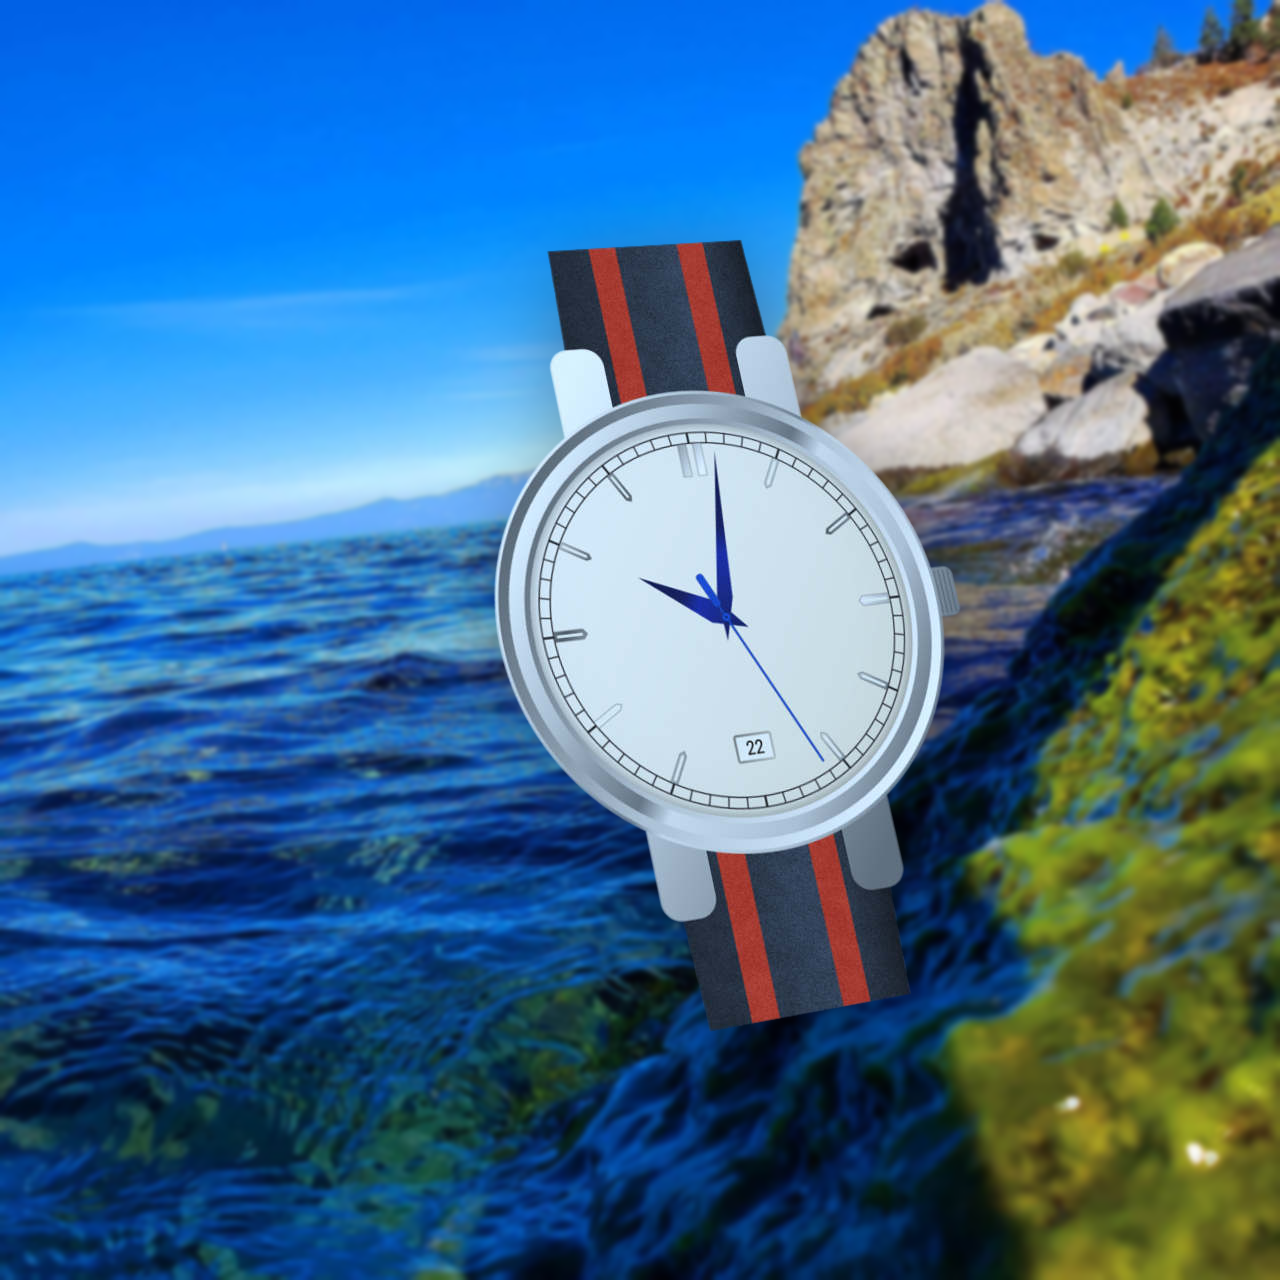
**10:01:26**
